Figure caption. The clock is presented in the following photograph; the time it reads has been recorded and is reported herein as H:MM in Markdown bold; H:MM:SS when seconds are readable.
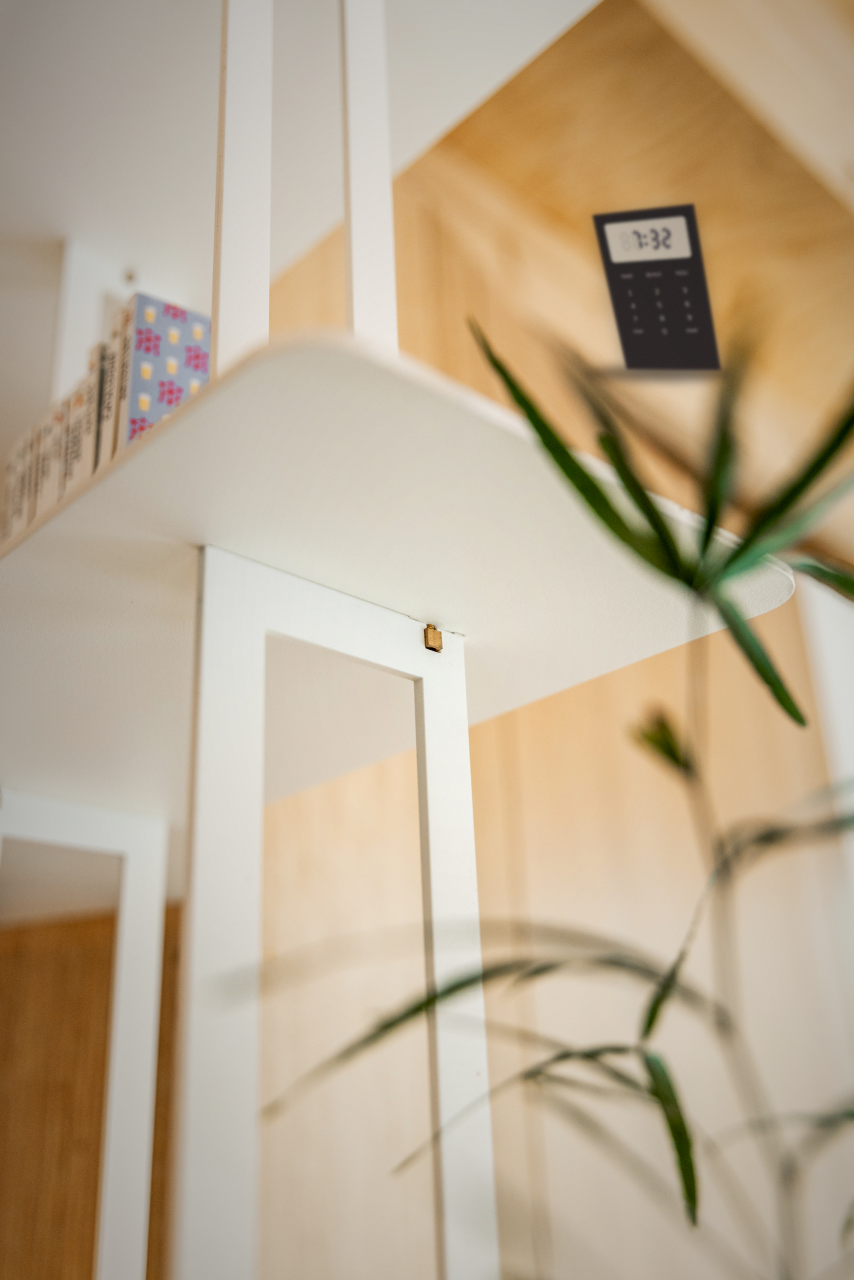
**7:32**
